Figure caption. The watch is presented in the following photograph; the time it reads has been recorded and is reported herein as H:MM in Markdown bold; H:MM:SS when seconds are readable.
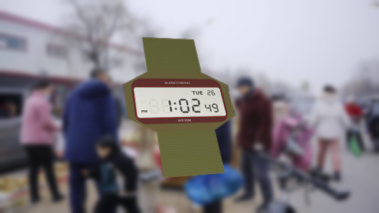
**1:02:49**
